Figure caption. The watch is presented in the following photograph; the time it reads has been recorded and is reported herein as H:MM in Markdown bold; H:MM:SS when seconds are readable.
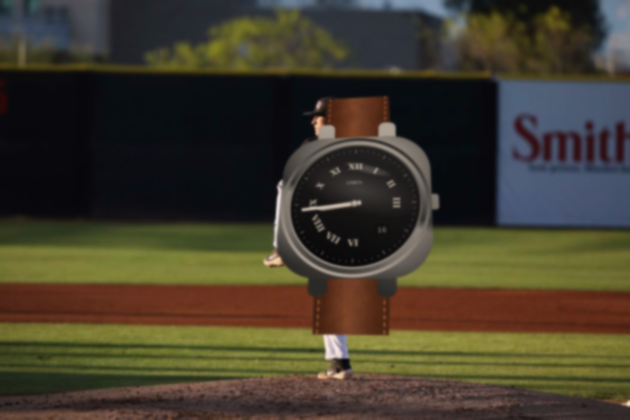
**8:44**
